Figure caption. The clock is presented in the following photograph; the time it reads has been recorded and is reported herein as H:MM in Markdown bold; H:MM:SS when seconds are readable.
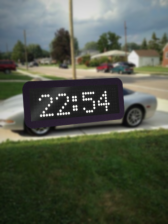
**22:54**
